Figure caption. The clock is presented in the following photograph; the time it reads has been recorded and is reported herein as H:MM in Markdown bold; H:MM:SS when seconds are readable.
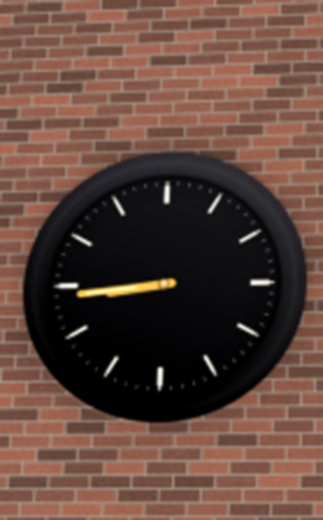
**8:44**
